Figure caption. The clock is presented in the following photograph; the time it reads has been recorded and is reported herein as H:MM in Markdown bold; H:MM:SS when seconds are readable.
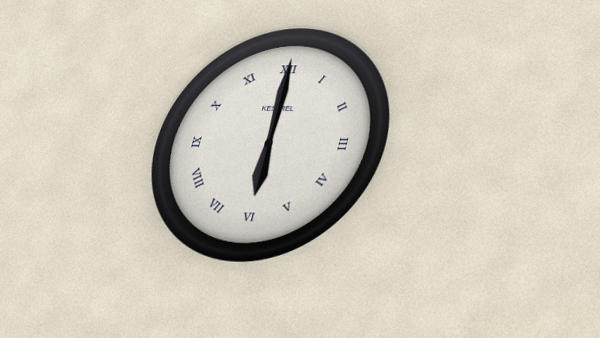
**6:00**
